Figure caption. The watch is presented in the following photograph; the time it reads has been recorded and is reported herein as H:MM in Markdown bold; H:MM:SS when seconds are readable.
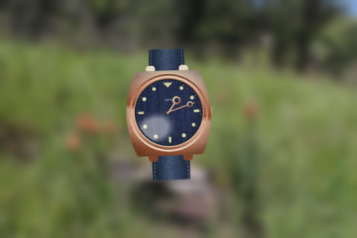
**1:12**
